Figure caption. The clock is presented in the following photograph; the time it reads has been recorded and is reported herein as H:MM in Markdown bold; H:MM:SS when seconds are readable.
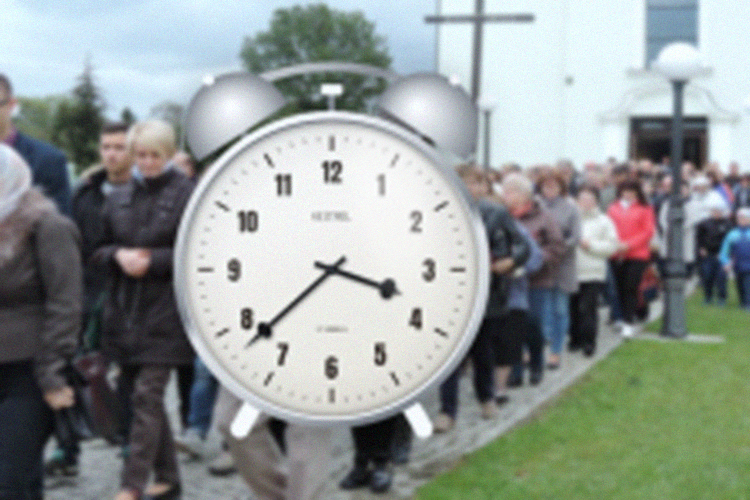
**3:38**
